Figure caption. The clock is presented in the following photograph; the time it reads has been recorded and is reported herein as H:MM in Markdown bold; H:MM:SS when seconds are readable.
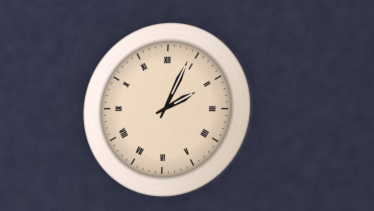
**2:04**
